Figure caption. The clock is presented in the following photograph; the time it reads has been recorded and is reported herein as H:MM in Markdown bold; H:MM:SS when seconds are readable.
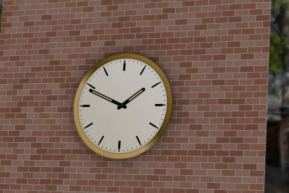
**1:49**
